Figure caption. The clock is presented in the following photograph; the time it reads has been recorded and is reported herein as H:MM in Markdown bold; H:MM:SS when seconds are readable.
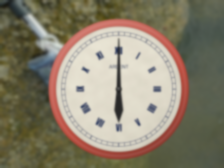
**6:00**
